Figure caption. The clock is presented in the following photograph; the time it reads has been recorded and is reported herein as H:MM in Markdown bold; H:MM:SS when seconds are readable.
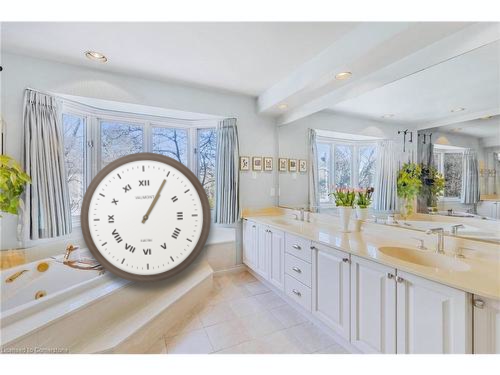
**1:05**
